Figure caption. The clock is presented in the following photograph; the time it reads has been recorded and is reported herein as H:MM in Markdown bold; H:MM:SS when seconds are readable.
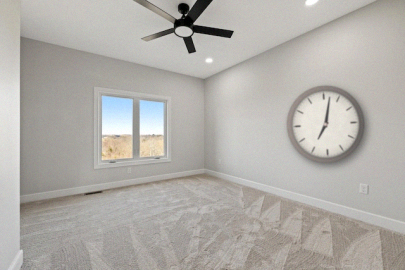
**7:02**
